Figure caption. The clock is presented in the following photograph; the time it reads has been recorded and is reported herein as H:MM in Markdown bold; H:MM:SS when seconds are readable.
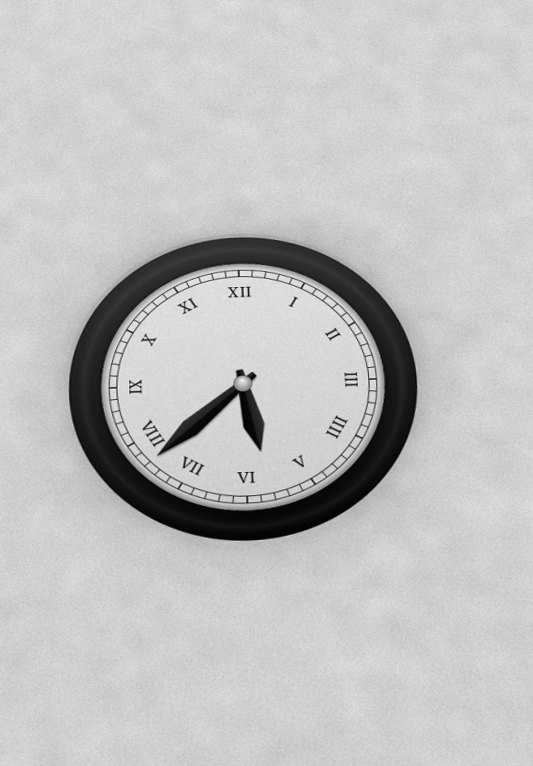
**5:38**
